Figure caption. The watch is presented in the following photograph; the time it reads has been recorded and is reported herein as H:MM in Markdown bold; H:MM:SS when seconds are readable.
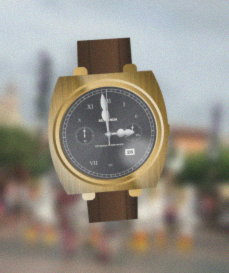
**2:59**
